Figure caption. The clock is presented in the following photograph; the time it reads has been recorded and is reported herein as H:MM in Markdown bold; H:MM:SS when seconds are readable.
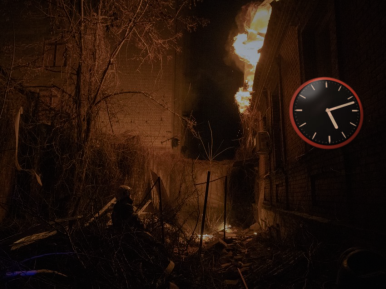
**5:12**
